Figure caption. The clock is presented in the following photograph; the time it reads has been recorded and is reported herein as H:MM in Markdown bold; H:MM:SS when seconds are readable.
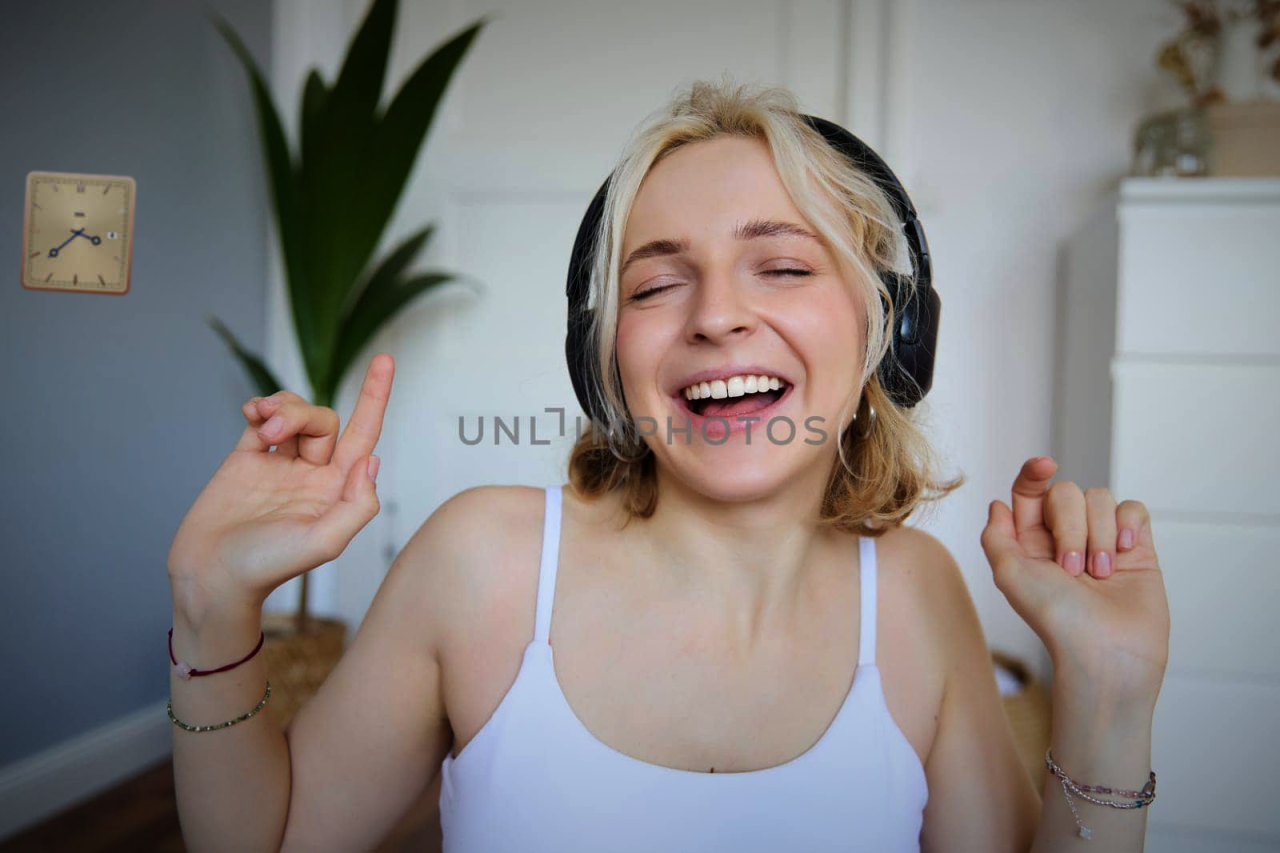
**3:38**
